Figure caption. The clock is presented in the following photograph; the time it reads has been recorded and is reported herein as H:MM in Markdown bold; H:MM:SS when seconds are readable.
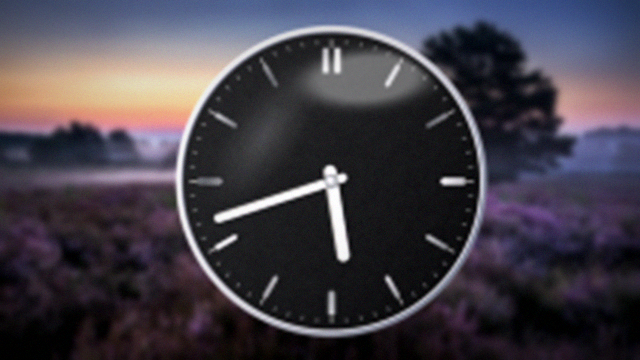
**5:42**
